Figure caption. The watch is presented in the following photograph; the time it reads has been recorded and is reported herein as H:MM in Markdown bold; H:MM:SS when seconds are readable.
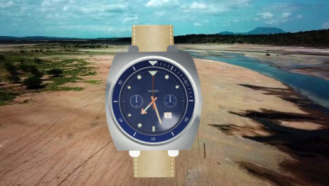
**7:27**
